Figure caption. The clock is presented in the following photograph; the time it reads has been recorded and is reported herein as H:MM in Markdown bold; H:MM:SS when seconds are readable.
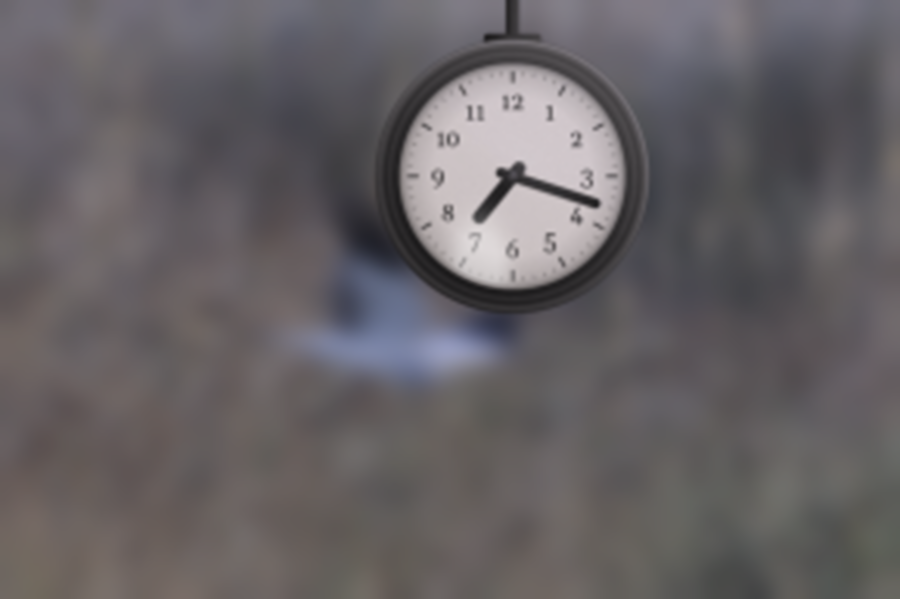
**7:18**
